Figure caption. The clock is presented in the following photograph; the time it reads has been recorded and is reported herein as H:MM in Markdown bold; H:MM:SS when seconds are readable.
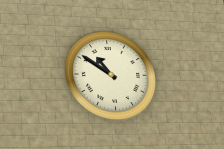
**10:51**
